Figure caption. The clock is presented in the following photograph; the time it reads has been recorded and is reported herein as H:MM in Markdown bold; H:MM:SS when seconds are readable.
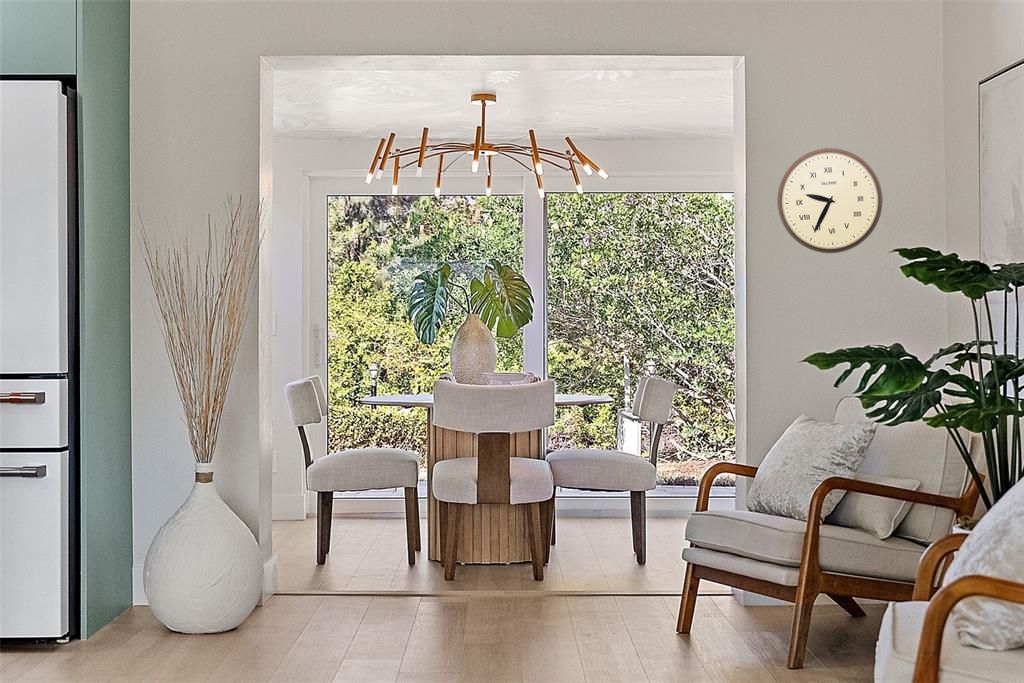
**9:35**
